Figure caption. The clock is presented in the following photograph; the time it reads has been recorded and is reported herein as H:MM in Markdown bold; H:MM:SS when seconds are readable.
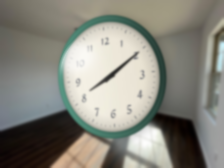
**8:10**
